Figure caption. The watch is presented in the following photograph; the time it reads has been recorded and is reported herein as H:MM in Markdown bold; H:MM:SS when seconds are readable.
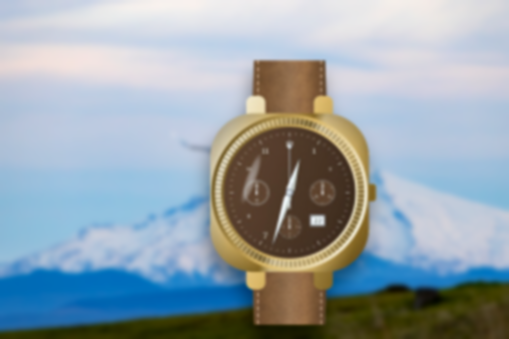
**12:33**
